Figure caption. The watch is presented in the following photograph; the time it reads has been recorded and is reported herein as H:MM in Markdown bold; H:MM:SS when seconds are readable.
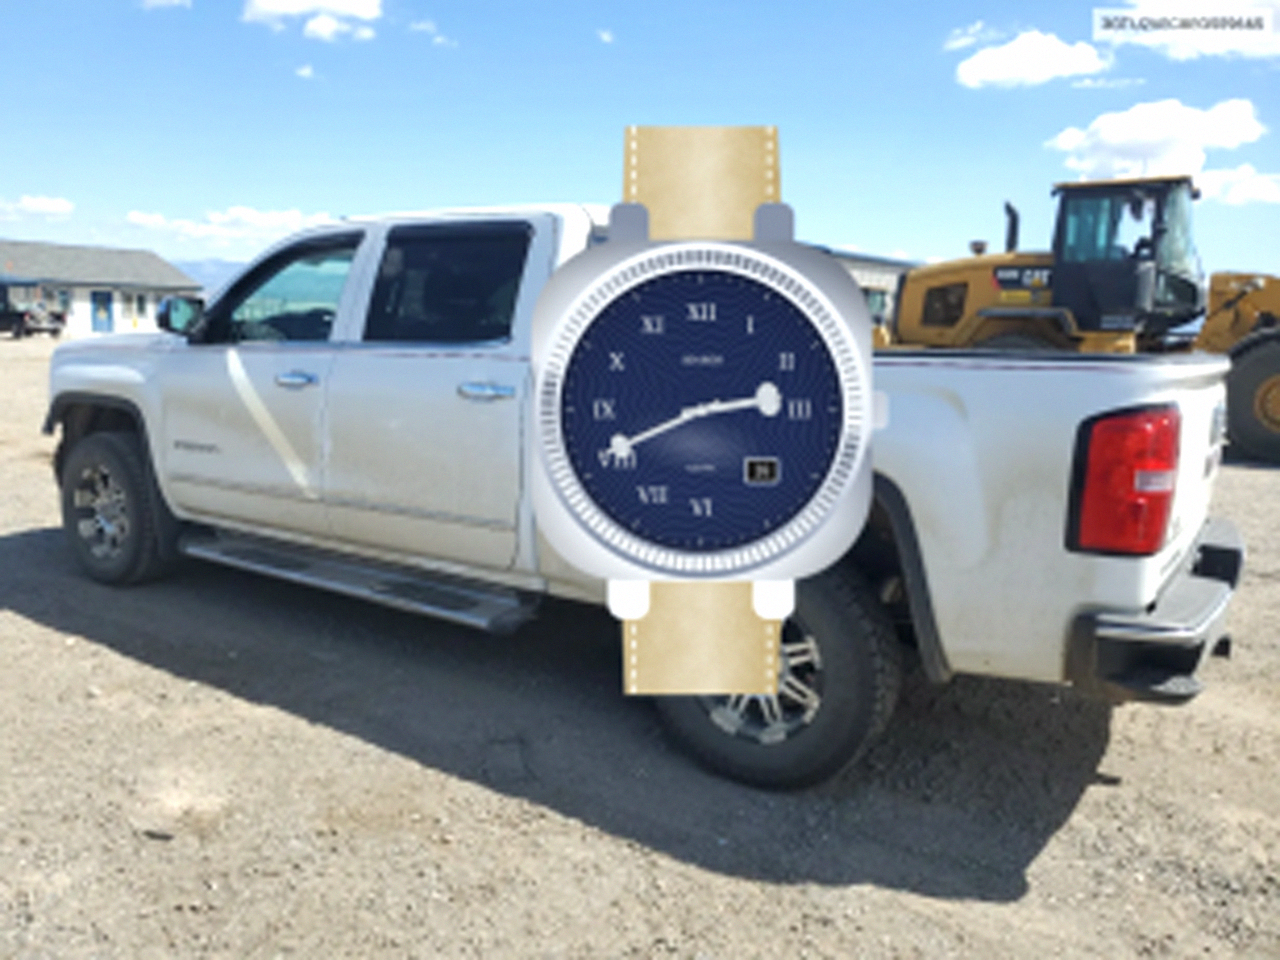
**2:41**
